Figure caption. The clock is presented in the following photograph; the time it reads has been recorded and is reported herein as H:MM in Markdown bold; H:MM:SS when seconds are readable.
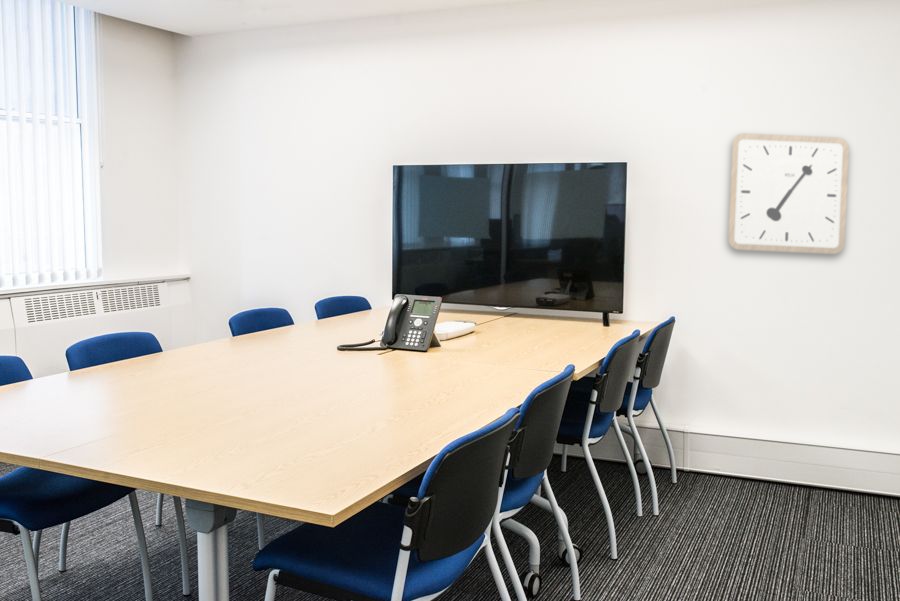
**7:06**
